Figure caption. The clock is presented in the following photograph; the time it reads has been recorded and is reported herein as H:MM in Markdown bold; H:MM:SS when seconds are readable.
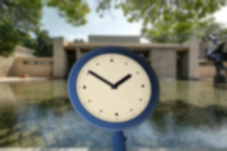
**1:51**
